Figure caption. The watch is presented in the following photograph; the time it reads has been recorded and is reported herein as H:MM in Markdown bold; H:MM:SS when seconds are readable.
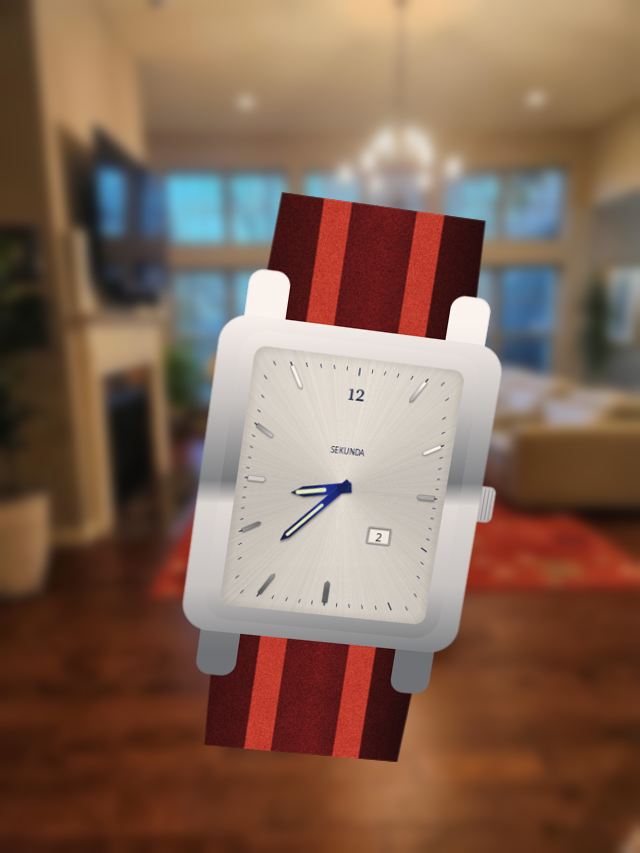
**8:37**
